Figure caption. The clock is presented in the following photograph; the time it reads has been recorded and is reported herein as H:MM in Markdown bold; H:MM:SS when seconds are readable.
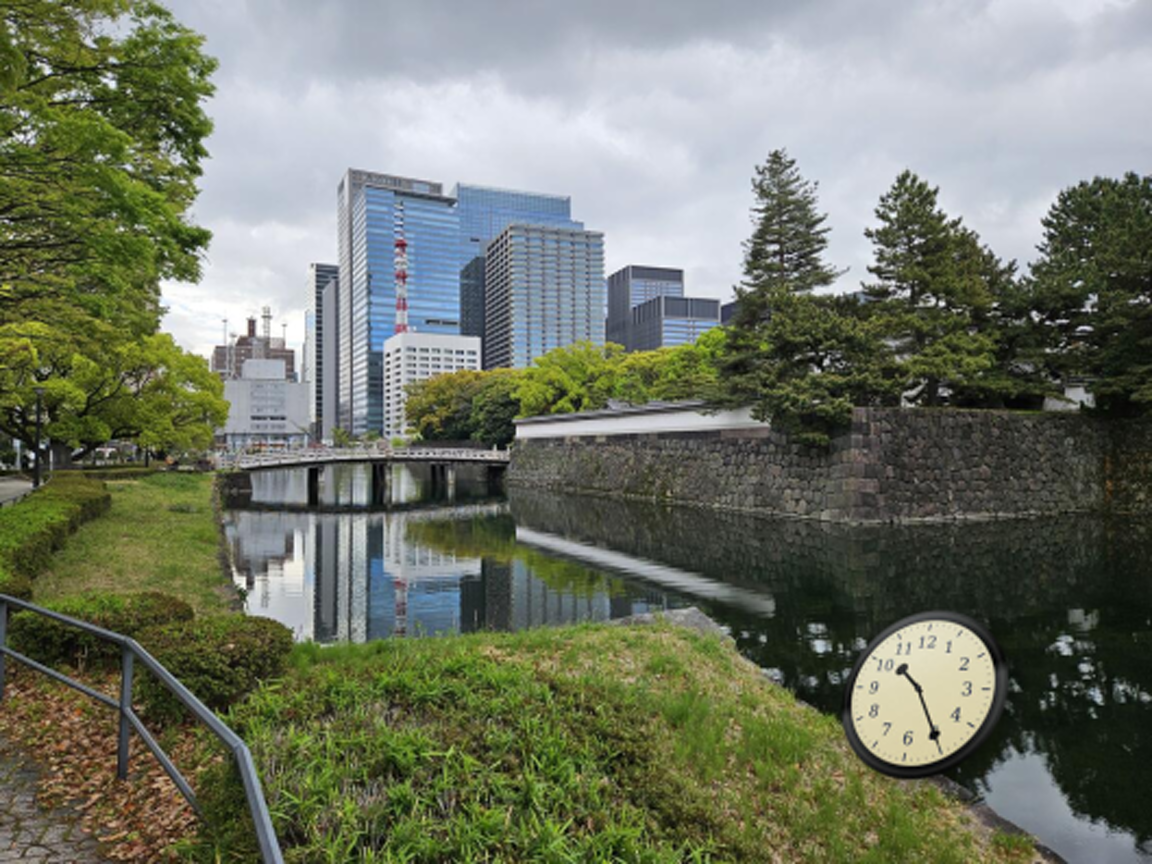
**10:25**
